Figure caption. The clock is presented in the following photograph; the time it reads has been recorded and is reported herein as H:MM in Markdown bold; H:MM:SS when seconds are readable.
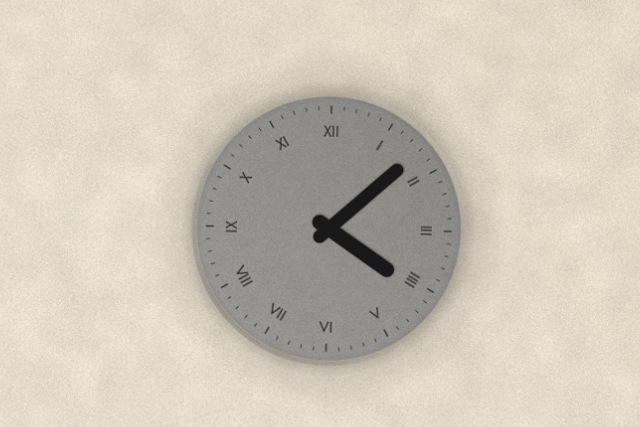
**4:08**
